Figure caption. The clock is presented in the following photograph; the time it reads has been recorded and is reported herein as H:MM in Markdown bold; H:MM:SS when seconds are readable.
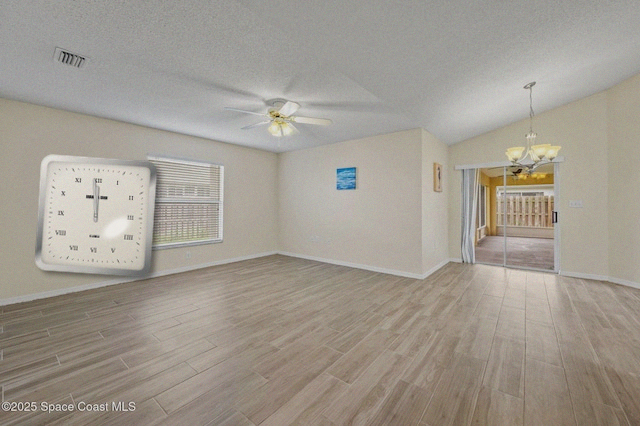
**11:59**
